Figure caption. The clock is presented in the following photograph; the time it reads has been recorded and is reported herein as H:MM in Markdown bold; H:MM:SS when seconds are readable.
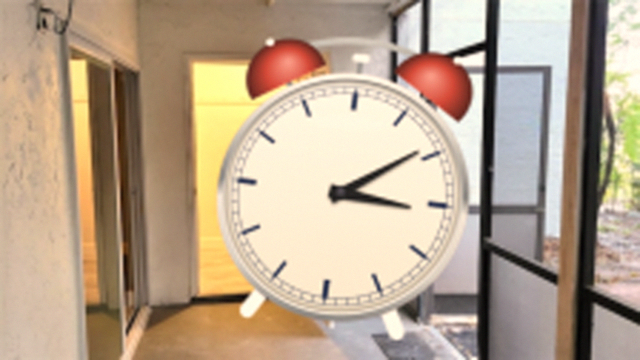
**3:09**
